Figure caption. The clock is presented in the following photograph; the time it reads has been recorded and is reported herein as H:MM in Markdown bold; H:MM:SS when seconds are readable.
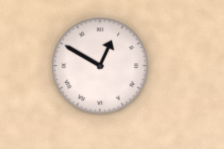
**12:50**
